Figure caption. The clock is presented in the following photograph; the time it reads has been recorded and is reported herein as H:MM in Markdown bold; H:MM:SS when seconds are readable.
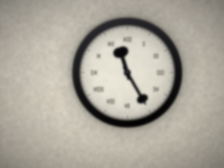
**11:25**
